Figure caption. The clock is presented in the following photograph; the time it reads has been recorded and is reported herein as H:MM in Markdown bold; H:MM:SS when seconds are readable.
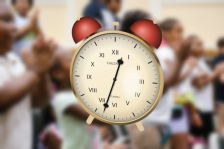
**12:33**
